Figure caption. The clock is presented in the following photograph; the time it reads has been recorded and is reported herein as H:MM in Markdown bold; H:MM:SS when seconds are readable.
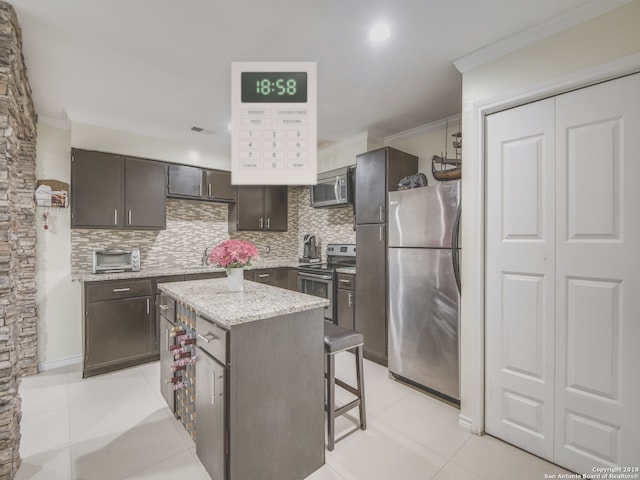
**18:58**
